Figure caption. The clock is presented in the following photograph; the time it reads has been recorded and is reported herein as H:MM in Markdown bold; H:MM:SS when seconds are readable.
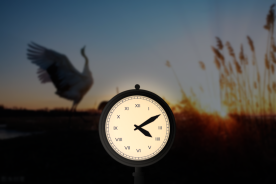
**4:10**
